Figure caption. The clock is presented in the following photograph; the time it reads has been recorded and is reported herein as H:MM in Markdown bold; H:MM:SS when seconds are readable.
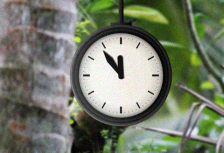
**11:54**
